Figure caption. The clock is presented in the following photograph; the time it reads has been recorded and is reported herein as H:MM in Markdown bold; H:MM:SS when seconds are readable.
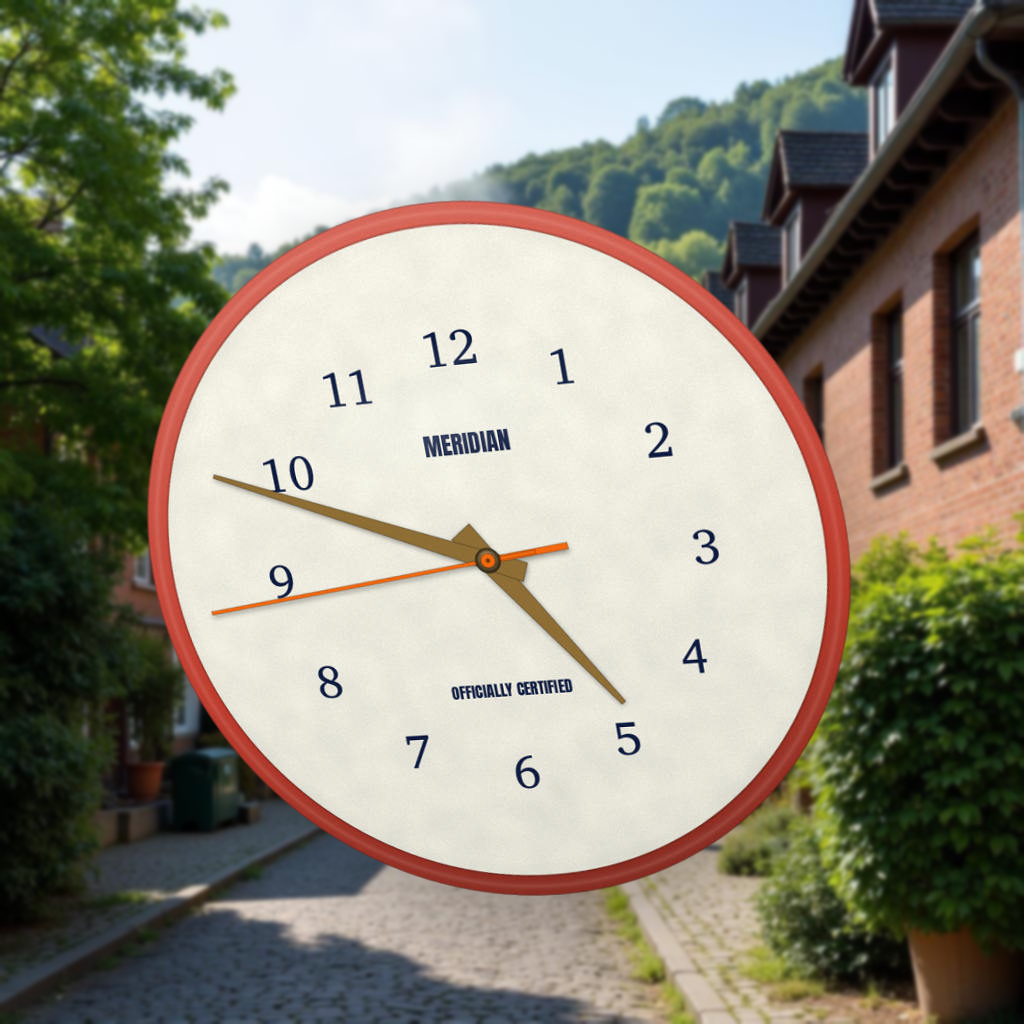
**4:48:44**
